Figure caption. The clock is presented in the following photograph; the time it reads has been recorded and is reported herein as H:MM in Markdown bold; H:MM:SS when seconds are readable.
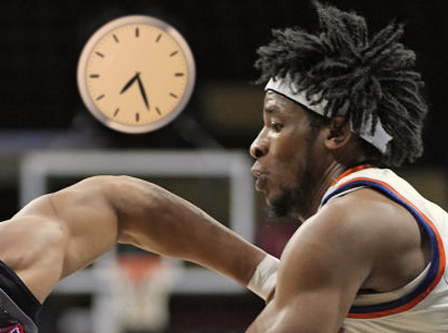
**7:27**
